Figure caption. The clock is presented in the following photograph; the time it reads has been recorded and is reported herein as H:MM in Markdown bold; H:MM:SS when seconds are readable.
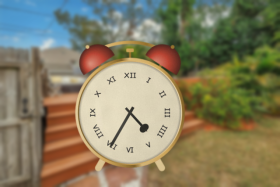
**4:35**
